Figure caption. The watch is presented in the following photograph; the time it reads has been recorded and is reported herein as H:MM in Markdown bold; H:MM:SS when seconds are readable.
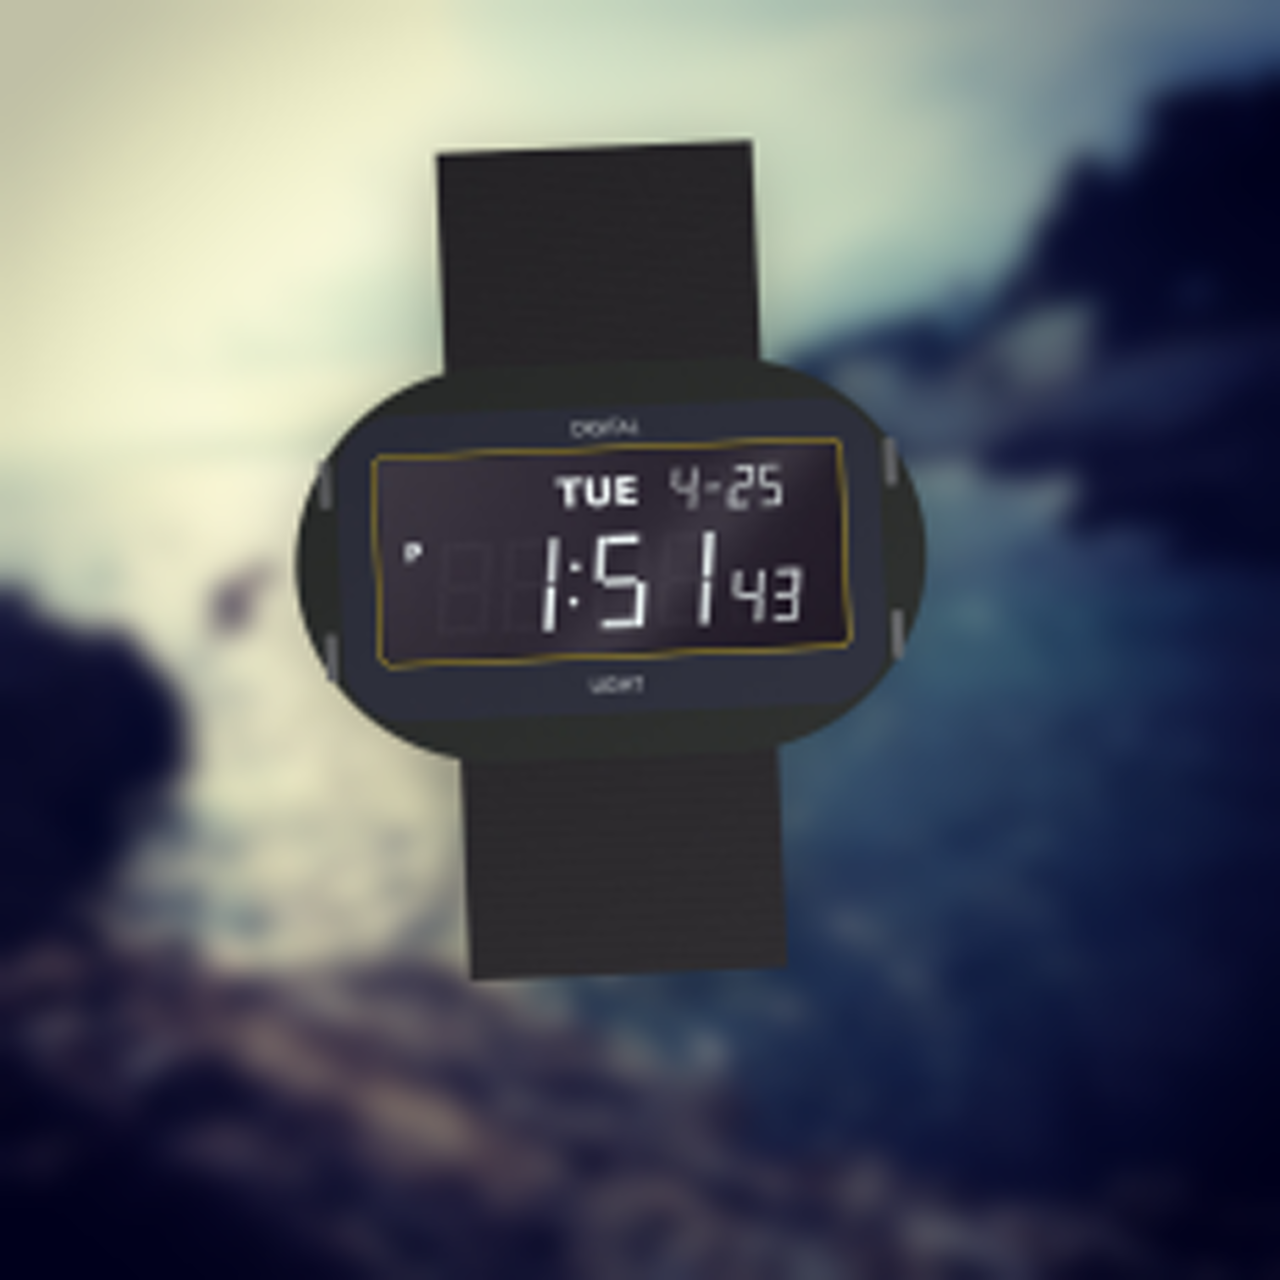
**1:51:43**
